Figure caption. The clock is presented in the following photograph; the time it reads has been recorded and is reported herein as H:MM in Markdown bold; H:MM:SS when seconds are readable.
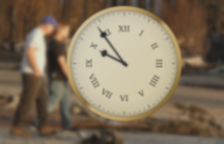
**9:54**
